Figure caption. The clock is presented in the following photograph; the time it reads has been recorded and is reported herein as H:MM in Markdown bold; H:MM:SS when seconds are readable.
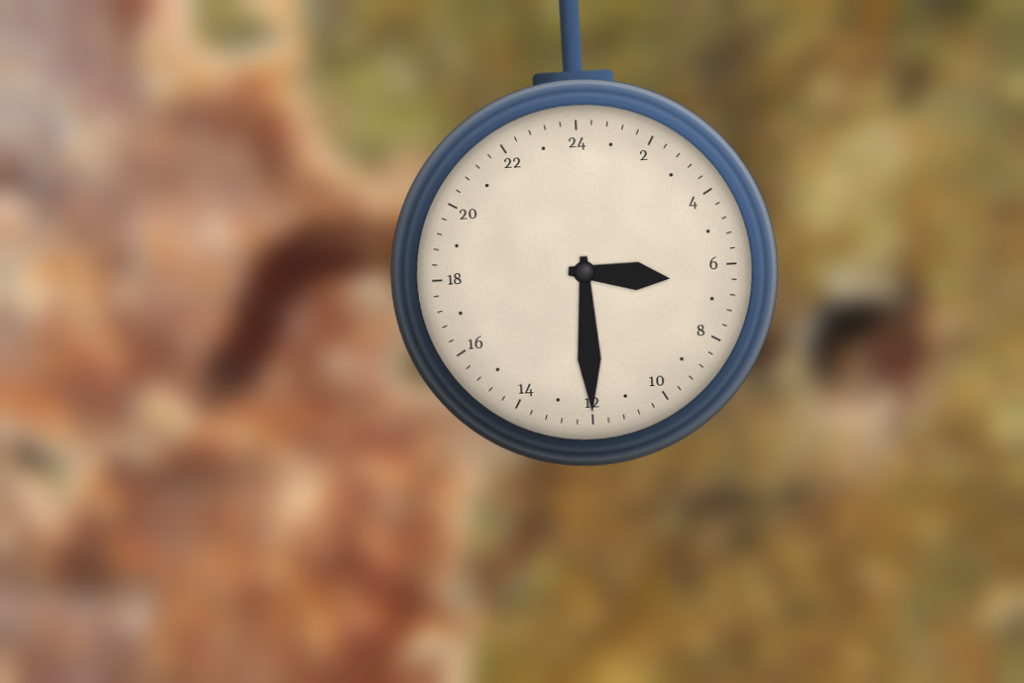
**6:30**
